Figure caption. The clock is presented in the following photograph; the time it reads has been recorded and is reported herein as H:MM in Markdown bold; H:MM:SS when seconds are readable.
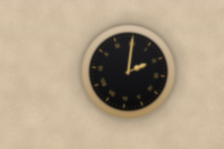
**2:00**
